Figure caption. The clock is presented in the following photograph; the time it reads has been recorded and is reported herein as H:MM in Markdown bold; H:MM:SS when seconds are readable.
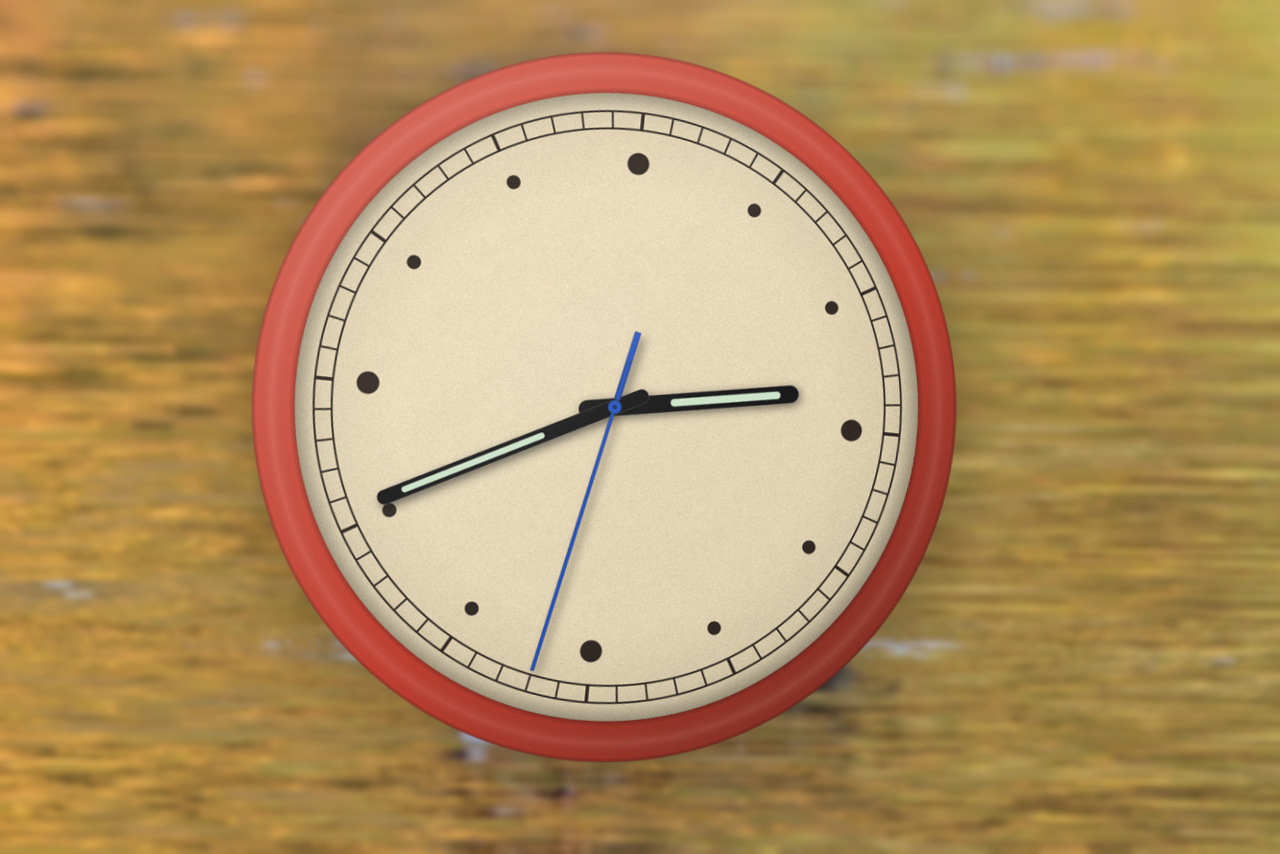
**2:40:32**
